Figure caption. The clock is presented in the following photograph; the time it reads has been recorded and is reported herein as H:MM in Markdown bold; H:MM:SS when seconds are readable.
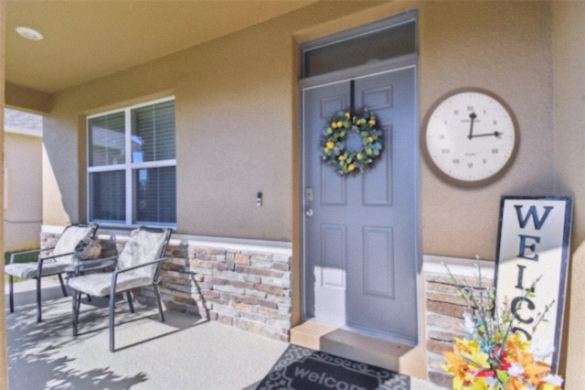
**12:14**
